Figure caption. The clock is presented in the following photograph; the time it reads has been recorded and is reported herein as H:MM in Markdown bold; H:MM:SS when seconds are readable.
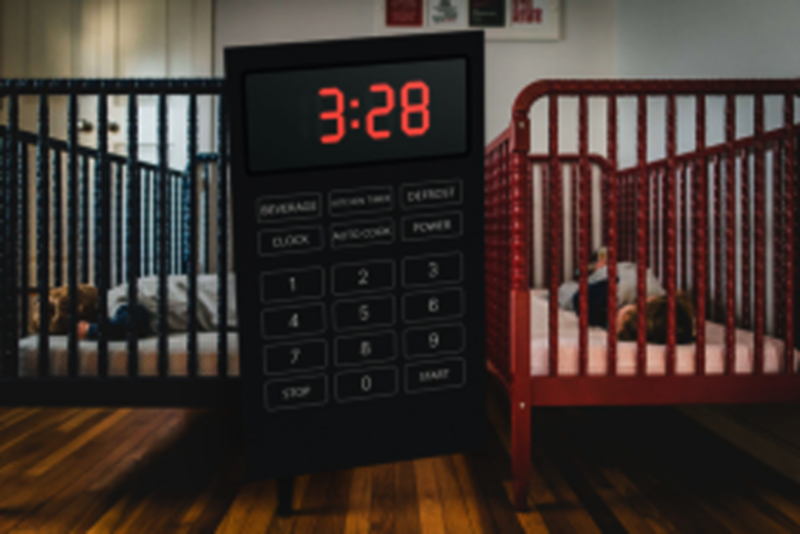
**3:28**
